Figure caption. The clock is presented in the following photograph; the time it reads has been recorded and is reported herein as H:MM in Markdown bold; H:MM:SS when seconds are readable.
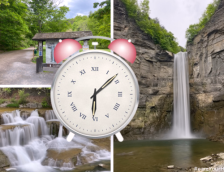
**6:08**
